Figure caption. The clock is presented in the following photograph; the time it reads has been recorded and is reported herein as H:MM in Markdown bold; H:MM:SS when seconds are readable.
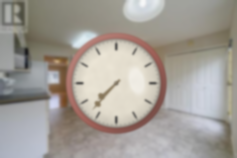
**7:37**
